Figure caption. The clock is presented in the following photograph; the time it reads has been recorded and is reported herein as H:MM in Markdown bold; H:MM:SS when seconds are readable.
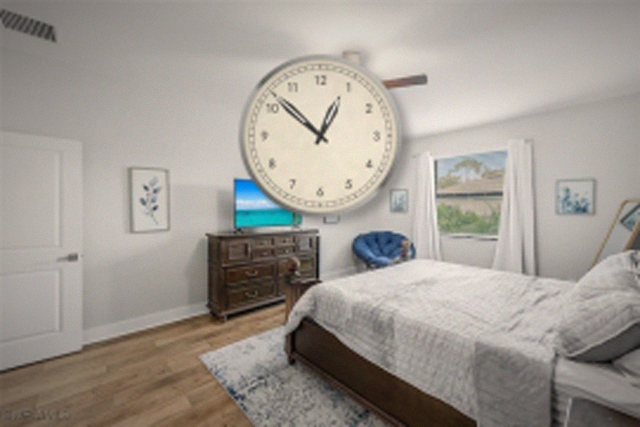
**12:52**
